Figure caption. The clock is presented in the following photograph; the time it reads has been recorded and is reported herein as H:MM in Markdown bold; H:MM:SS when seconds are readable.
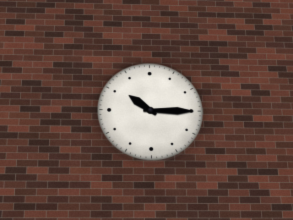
**10:15**
